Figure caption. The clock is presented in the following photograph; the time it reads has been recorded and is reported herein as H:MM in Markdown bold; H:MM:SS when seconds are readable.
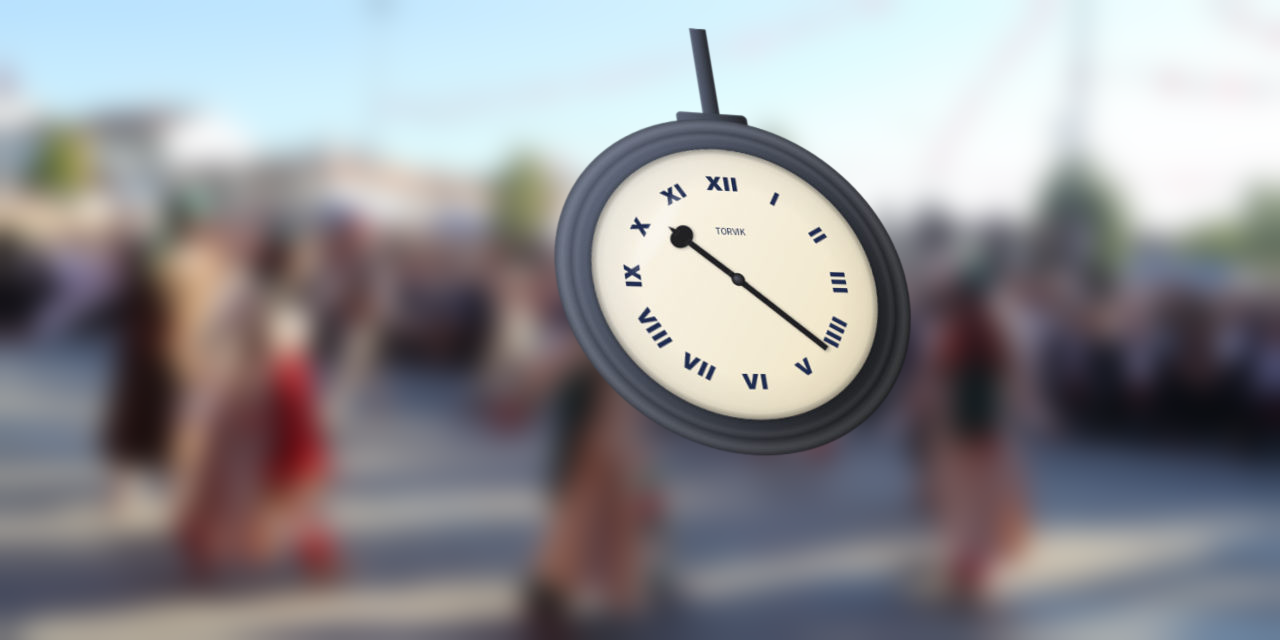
**10:22**
